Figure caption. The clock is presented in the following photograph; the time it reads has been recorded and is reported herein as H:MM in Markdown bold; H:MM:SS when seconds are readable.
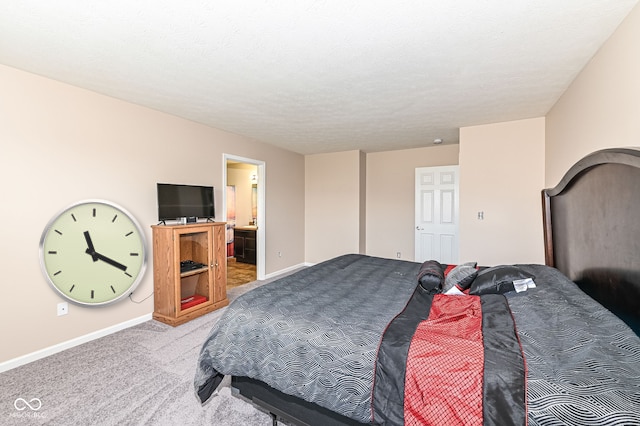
**11:19**
